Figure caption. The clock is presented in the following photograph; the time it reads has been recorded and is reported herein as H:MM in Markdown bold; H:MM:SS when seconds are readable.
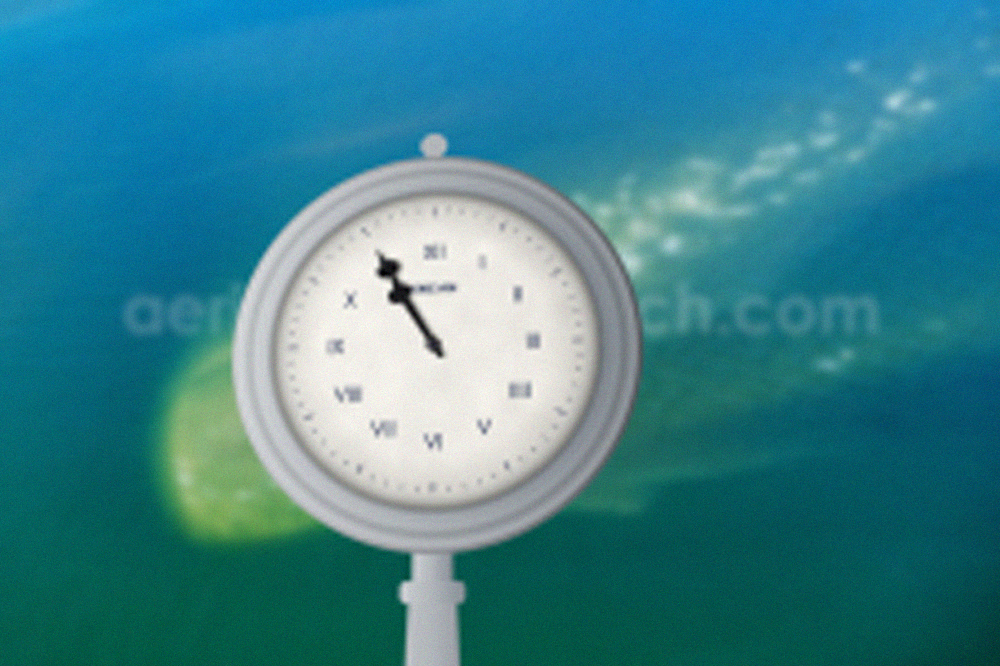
**10:55**
